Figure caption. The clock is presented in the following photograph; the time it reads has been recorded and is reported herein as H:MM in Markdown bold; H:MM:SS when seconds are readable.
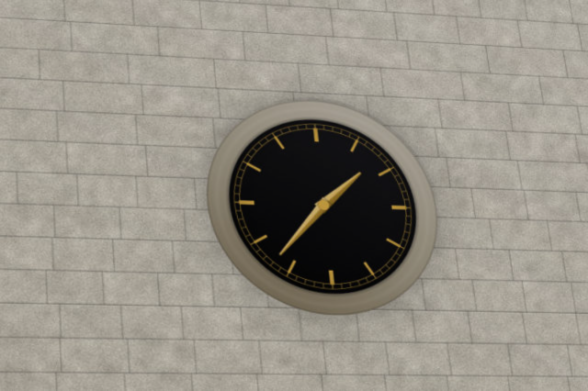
**1:37**
